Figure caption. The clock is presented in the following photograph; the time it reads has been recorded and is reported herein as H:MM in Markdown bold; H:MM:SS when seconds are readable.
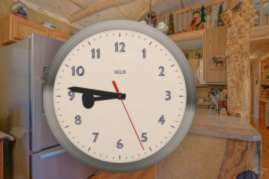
**8:46:26**
